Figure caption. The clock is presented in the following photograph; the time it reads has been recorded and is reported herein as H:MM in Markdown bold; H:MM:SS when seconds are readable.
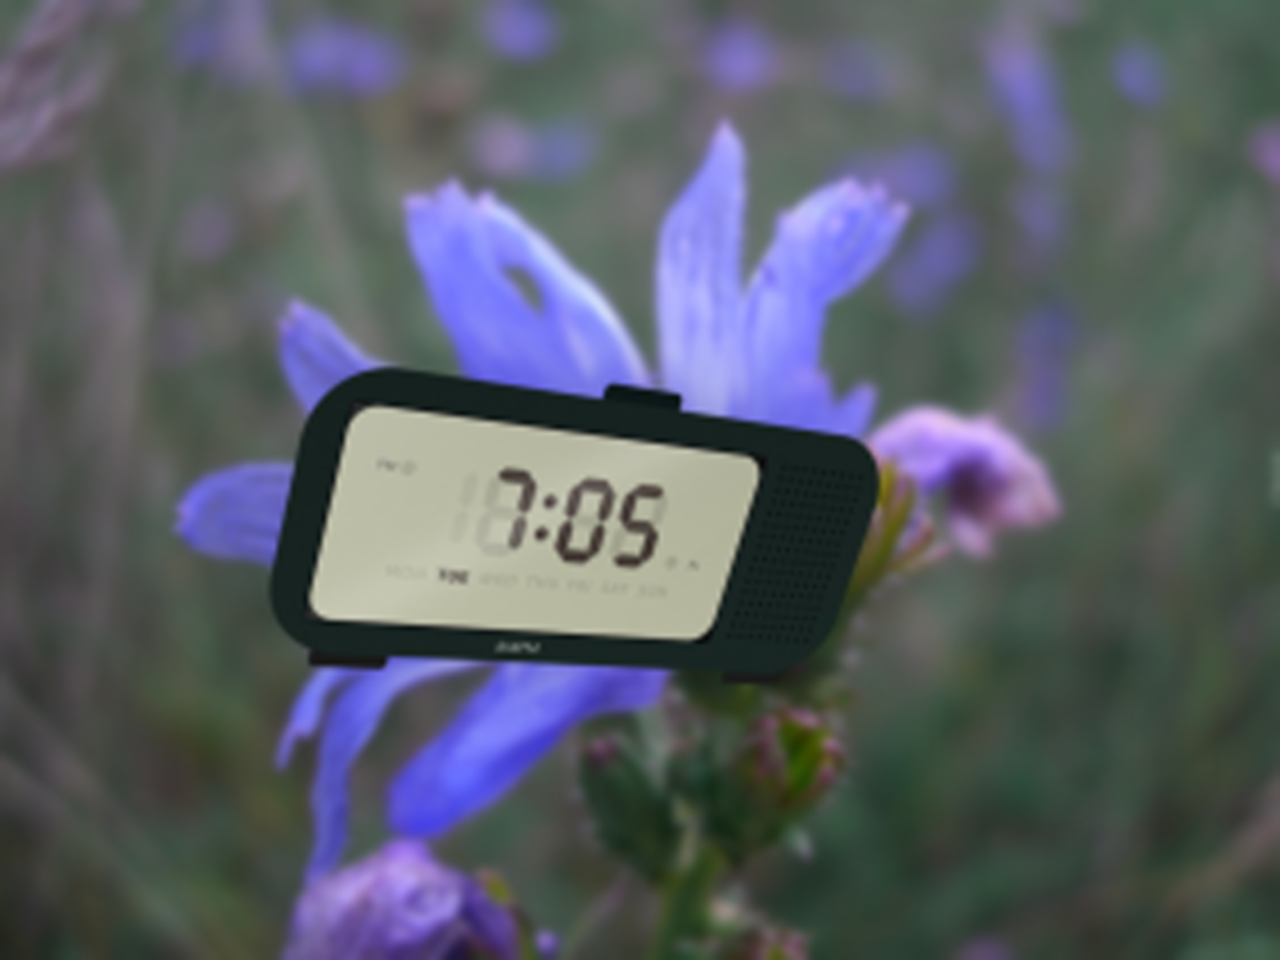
**7:05**
